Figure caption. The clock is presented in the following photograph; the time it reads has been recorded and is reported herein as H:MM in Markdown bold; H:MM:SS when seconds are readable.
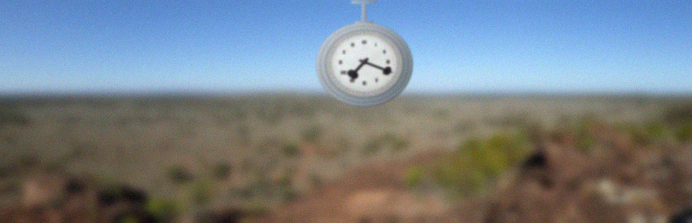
**7:19**
